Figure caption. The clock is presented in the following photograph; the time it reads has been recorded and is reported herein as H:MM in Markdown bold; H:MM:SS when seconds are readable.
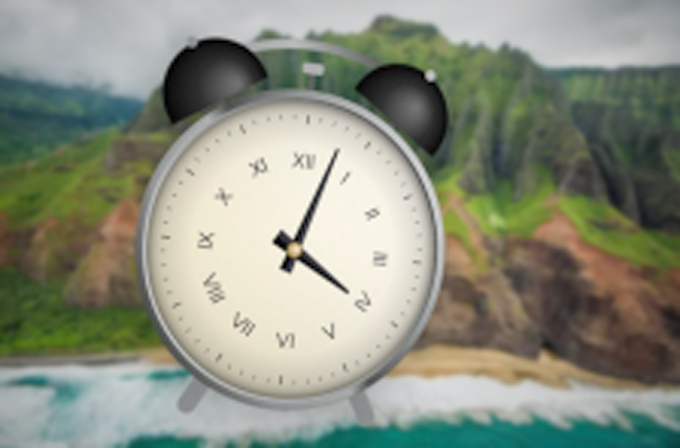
**4:03**
